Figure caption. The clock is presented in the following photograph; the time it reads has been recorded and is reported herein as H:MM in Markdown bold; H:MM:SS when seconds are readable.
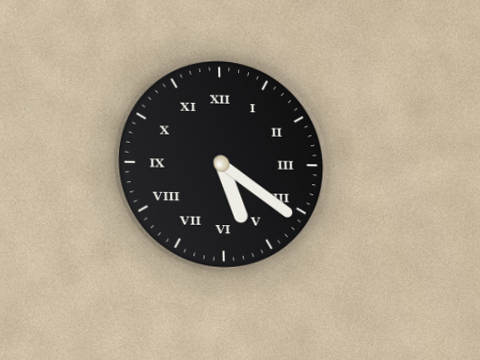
**5:21**
